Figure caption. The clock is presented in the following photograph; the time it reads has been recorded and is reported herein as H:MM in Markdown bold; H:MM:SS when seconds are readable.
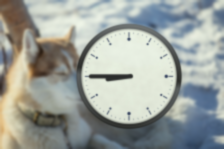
**8:45**
